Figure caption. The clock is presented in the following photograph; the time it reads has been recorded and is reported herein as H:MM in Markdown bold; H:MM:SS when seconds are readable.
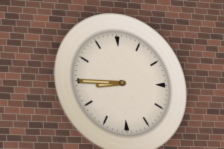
**8:45**
